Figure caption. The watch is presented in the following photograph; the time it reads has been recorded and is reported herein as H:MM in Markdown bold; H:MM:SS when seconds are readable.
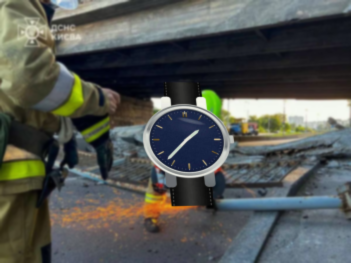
**1:37**
